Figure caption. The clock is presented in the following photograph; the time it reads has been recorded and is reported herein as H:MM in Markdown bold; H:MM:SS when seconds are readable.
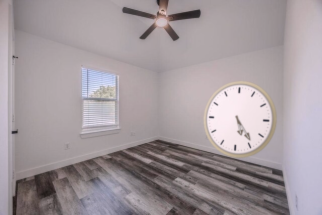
**5:24**
